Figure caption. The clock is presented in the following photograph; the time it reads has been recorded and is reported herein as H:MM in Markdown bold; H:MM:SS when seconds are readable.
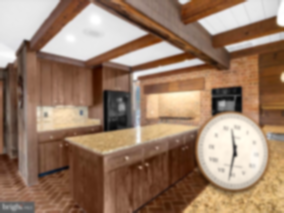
**11:31**
